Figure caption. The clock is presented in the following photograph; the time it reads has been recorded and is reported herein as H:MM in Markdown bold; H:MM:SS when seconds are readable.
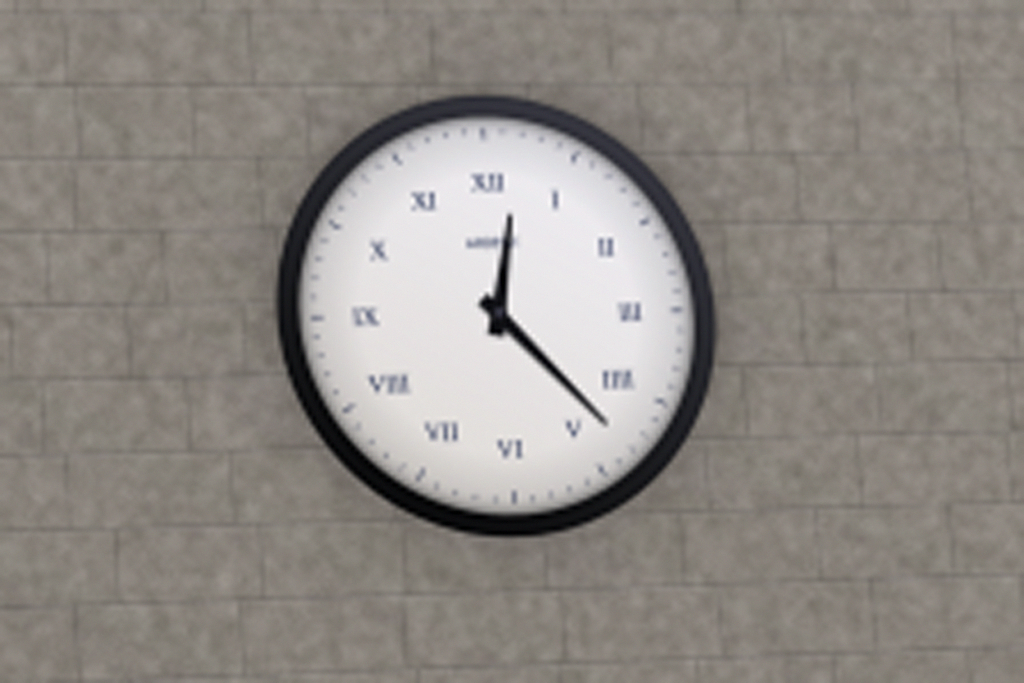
**12:23**
